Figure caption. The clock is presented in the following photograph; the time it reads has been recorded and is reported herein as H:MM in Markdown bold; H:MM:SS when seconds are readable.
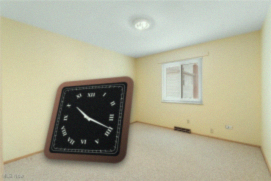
**10:19**
